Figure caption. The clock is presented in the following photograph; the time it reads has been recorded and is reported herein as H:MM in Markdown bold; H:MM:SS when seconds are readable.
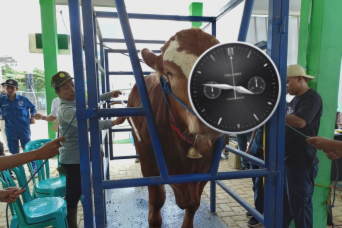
**3:47**
